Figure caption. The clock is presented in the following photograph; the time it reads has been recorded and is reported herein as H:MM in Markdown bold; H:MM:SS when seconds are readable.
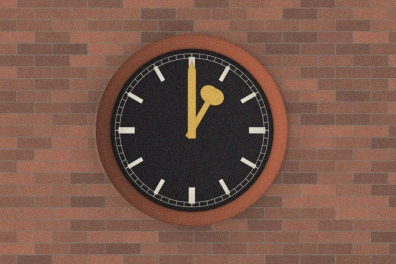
**1:00**
